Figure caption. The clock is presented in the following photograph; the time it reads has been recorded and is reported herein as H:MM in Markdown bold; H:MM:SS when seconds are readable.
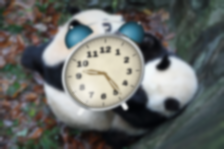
**9:24**
